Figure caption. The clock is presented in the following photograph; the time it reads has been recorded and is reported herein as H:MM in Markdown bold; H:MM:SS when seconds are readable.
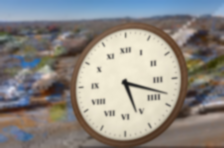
**5:18**
